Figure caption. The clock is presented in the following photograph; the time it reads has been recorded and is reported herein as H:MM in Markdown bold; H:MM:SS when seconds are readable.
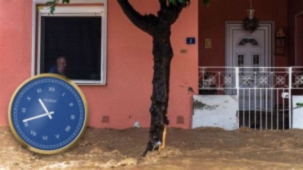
**10:41**
